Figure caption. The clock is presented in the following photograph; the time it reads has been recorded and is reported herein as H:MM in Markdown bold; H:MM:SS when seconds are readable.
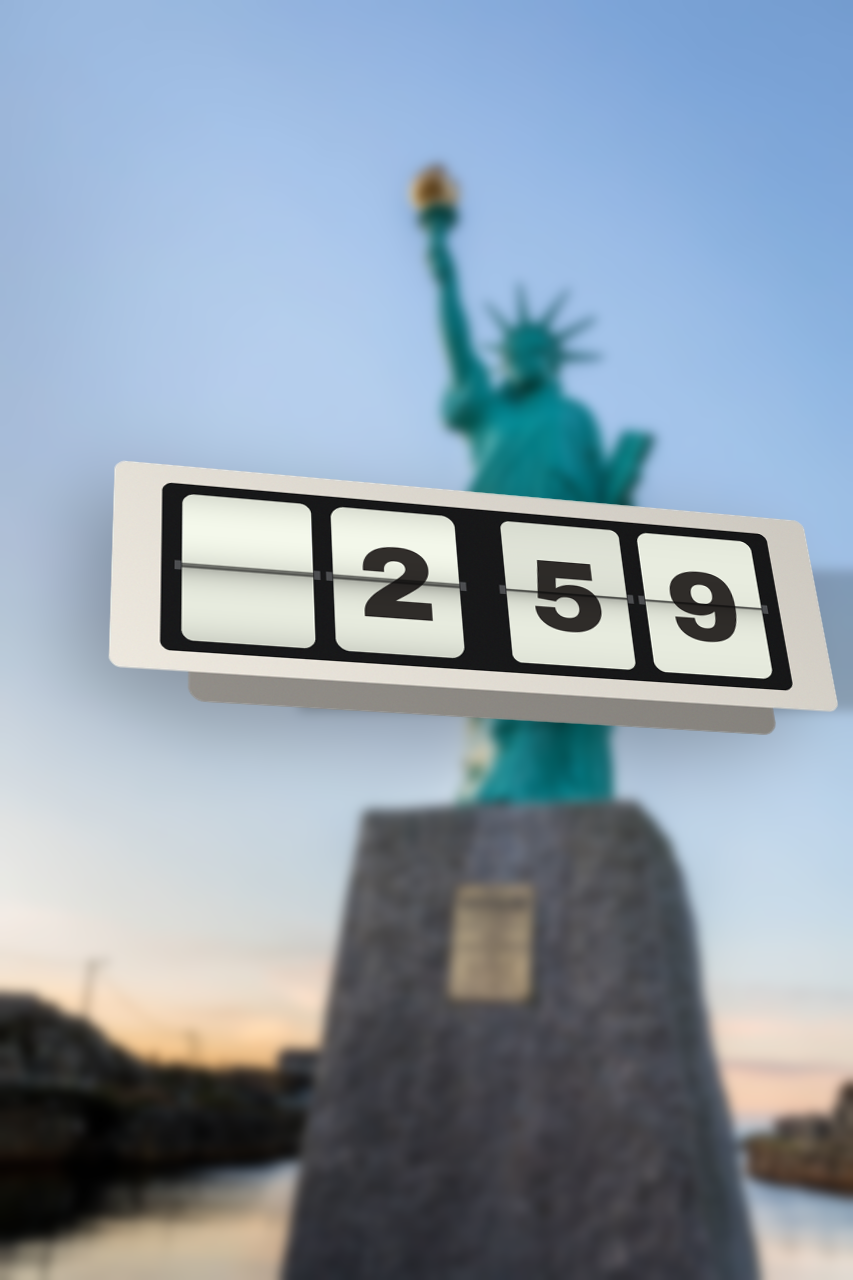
**2:59**
